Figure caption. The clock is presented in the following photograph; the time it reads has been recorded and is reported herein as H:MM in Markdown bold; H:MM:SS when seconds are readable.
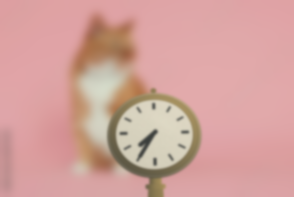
**7:35**
